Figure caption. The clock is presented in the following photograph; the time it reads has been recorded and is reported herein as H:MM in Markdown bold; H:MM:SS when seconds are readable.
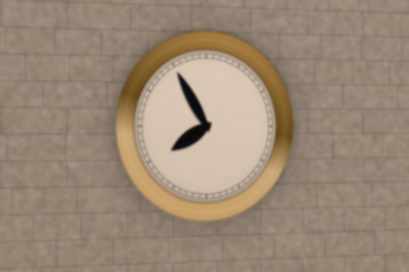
**7:55**
